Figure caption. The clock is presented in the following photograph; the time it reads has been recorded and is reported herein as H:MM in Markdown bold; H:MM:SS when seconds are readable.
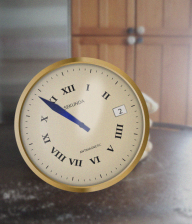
**10:54**
